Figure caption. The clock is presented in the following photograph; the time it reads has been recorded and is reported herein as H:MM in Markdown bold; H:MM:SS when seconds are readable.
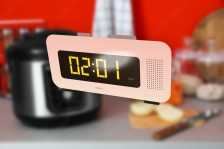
**2:01**
